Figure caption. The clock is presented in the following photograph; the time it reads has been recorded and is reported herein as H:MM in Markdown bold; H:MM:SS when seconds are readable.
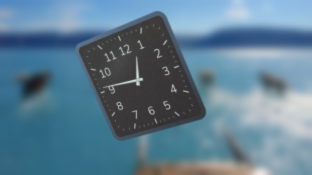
**12:46**
